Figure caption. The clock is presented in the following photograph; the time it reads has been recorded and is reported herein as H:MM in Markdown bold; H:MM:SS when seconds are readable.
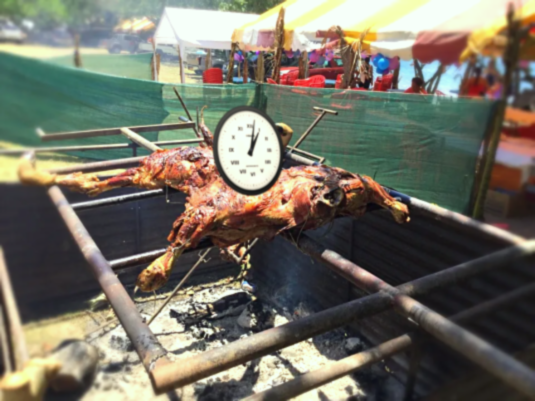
**1:02**
